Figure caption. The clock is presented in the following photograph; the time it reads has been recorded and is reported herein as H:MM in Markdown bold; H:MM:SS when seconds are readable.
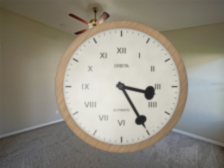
**3:25**
